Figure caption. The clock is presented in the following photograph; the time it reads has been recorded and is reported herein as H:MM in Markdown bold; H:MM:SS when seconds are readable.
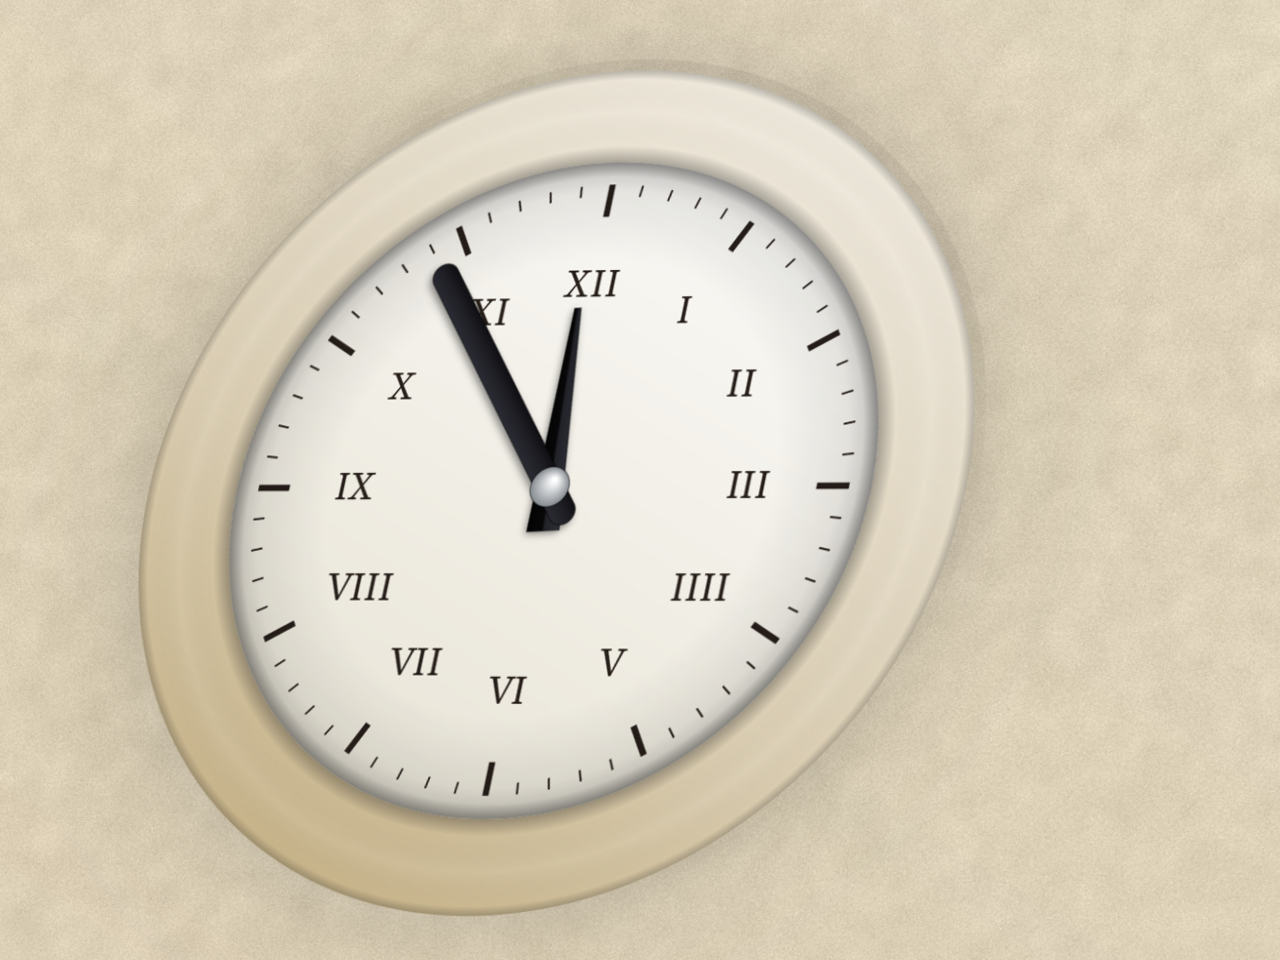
**11:54**
